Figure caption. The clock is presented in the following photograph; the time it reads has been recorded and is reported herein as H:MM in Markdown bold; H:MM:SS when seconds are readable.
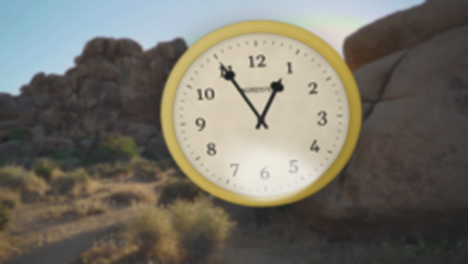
**12:55**
